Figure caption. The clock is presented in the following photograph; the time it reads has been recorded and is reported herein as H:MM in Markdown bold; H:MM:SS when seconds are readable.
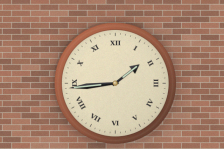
**1:44**
